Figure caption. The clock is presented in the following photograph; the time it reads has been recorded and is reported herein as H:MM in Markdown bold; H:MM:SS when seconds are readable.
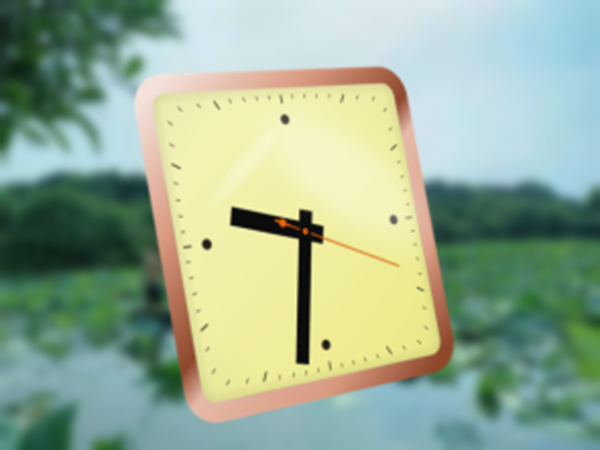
**9:32:19**
